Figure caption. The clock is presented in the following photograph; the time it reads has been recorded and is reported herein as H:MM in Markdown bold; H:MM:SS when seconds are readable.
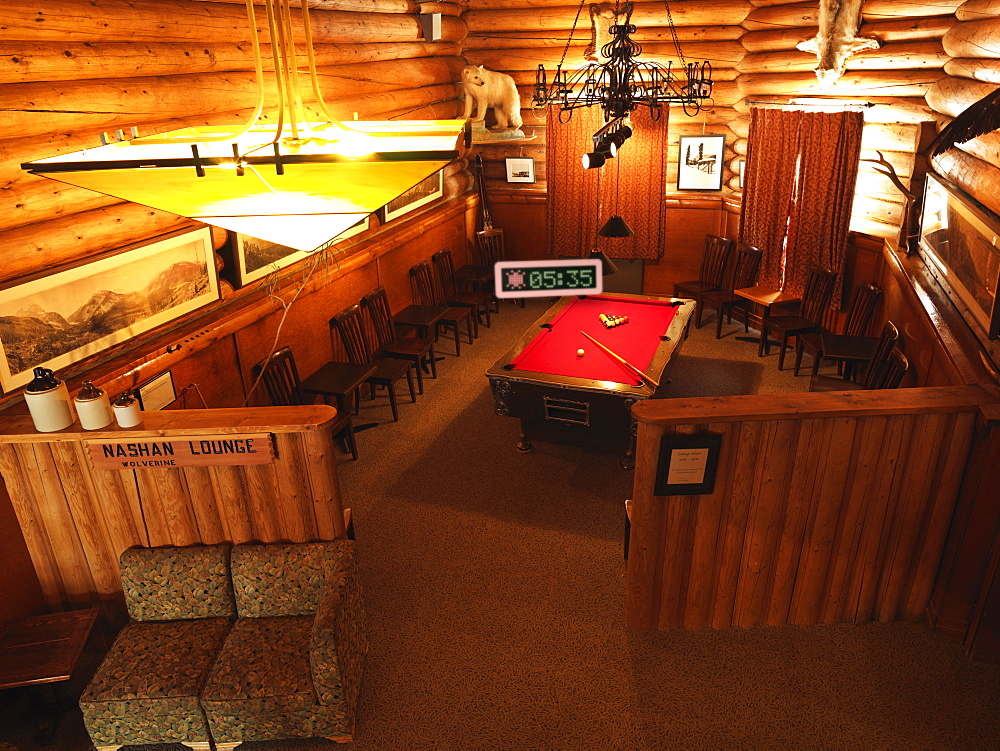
**5:35**
